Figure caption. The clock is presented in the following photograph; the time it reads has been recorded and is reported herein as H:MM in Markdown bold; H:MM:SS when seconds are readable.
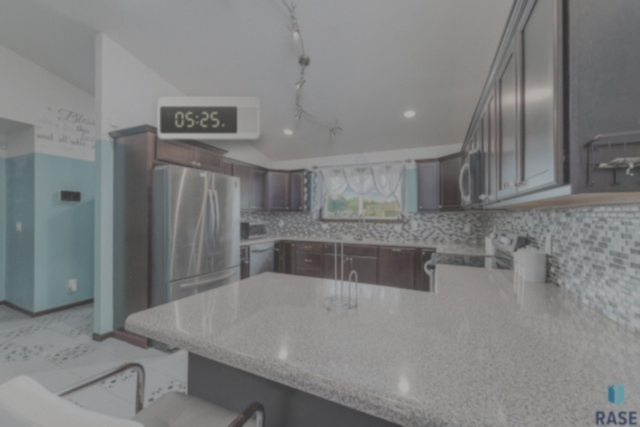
**5:25**
